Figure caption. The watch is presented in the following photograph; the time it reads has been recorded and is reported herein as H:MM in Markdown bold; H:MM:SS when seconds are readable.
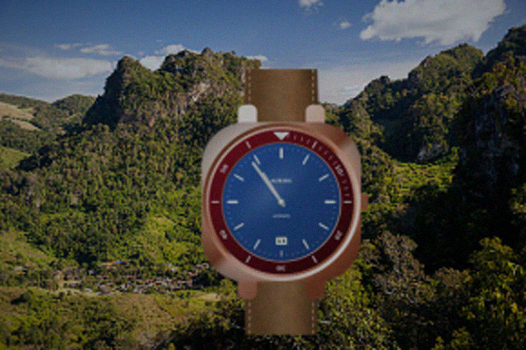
**10:54**
